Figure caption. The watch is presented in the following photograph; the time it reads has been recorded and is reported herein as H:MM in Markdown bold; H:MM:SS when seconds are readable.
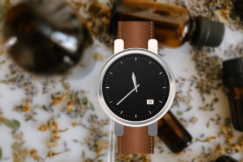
**11:38**
